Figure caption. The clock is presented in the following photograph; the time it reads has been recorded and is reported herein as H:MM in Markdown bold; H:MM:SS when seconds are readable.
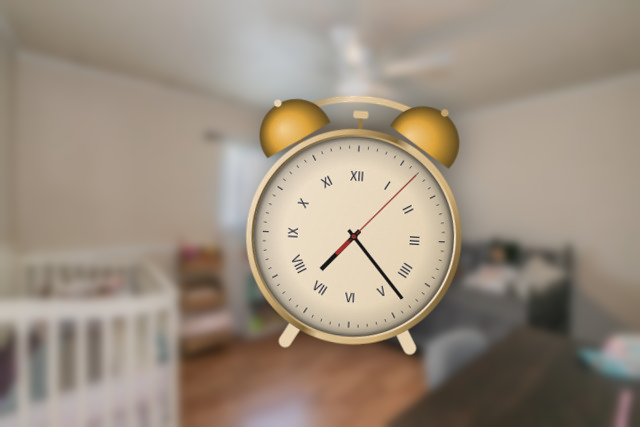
**7:23:07**
